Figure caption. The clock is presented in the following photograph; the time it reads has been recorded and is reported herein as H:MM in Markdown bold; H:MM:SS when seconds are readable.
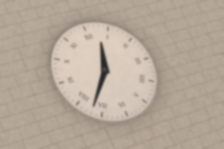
**12:37**
